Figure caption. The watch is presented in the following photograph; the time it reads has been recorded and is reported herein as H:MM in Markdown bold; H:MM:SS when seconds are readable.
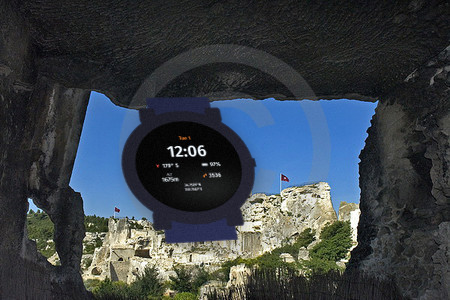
**12:06**
